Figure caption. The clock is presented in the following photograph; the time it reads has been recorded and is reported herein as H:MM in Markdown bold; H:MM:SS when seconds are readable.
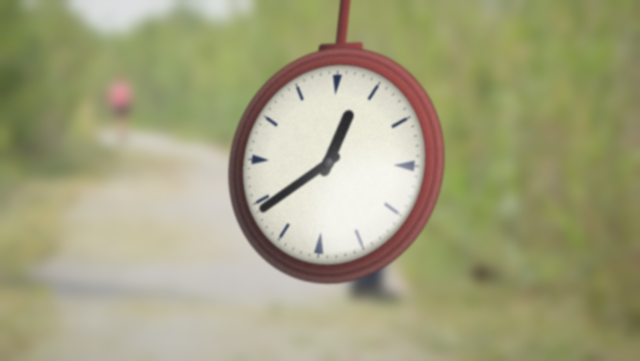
**12:39**
